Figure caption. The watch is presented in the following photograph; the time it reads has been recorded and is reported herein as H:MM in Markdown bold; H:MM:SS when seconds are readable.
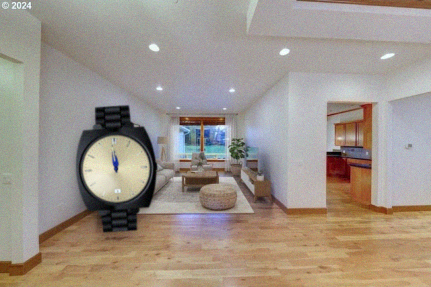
**11:59**
